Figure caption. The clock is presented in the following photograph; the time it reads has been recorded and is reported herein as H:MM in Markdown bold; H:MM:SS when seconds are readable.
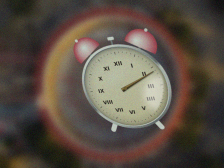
**2:11**
